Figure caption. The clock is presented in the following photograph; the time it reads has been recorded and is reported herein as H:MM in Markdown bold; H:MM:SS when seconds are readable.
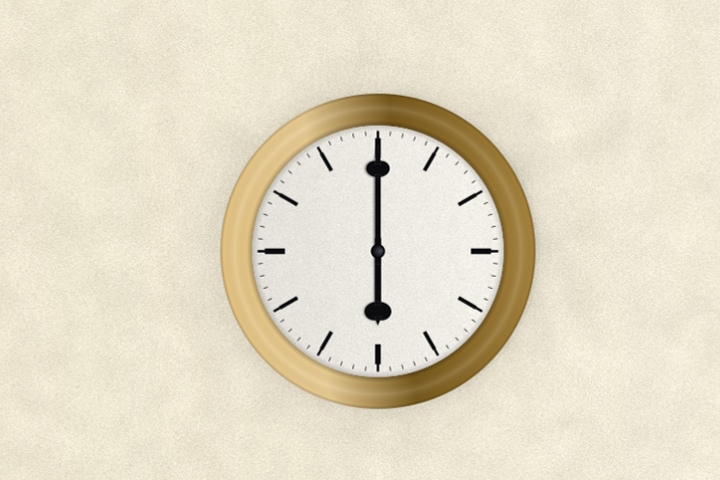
**6:00**
